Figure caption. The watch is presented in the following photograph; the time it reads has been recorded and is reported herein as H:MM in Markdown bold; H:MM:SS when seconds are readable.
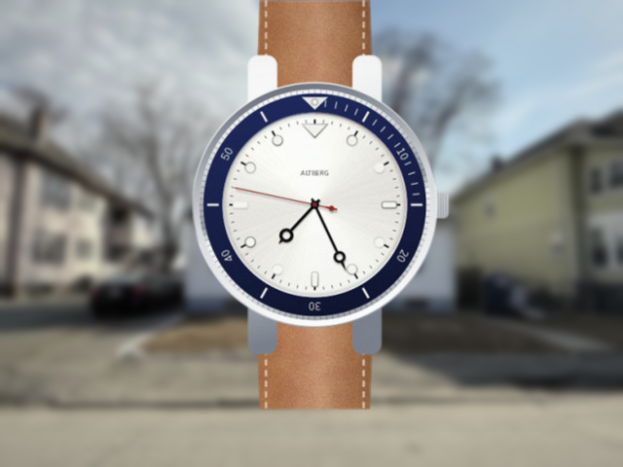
**7:25:47**
